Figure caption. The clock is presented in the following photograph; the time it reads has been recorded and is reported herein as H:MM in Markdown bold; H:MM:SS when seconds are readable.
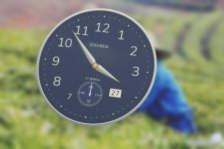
**3:53**
